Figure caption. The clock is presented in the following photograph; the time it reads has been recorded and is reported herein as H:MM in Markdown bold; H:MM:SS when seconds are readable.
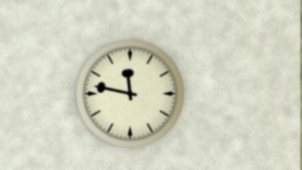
**11:47**
